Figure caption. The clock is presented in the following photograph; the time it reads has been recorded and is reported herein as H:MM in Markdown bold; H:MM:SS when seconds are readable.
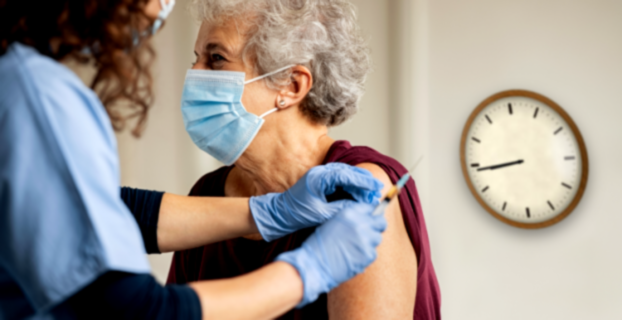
**8:44**
